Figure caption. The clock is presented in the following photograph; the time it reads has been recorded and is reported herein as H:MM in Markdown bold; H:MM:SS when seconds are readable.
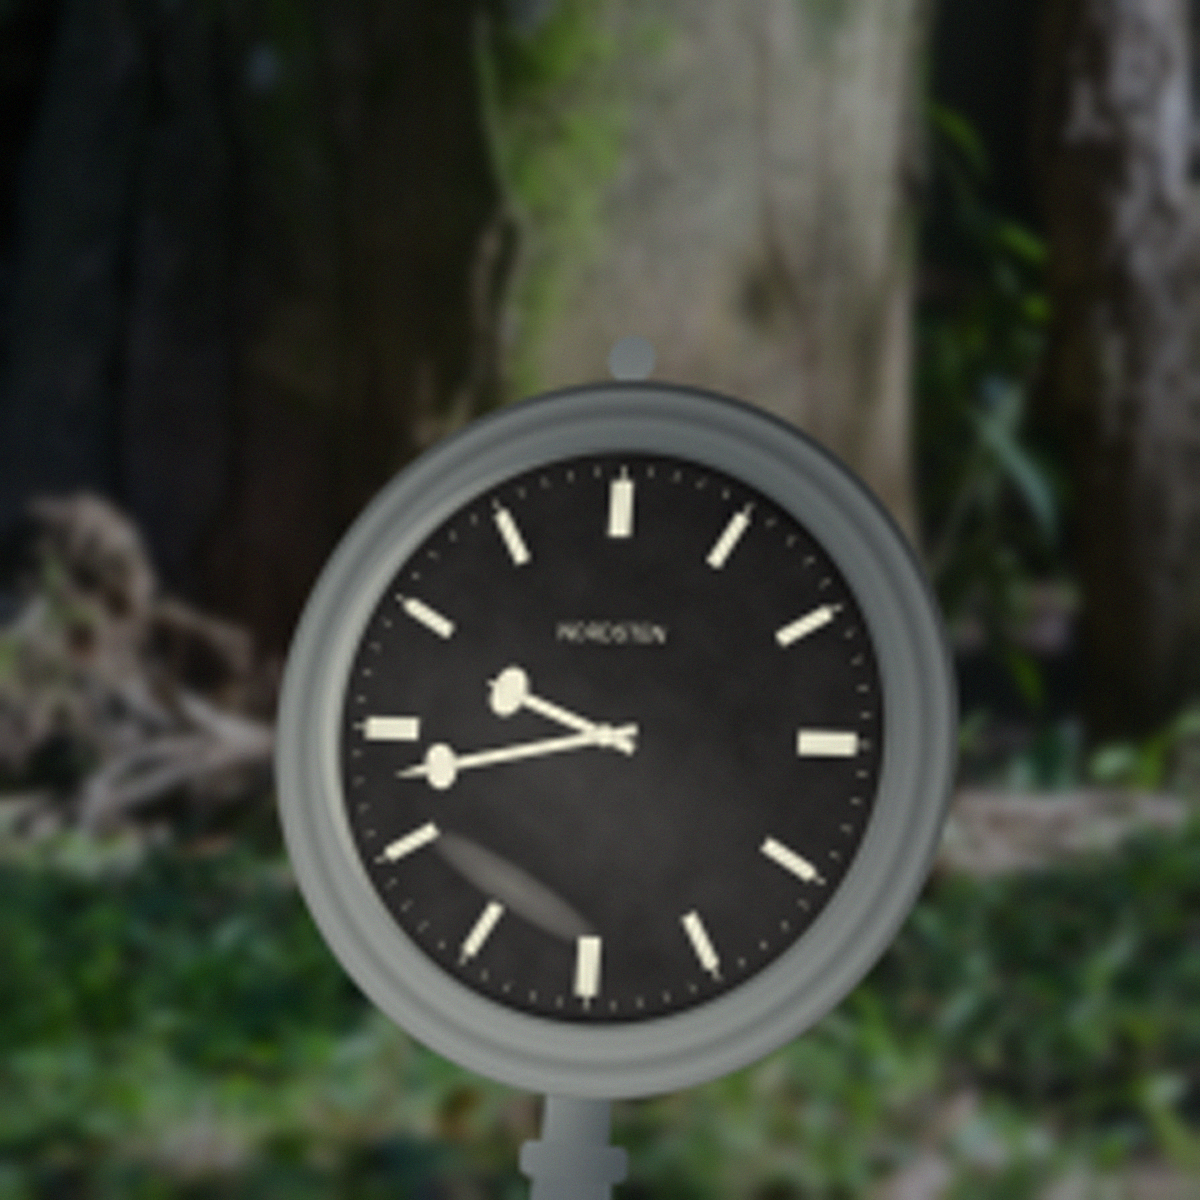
**9:43**
